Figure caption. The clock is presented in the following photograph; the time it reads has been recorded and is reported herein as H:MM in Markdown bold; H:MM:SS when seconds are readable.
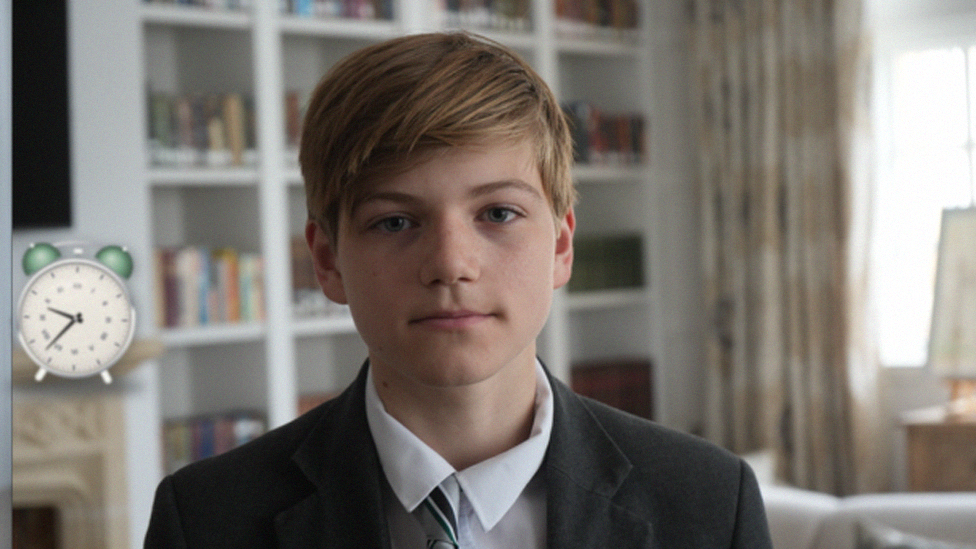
**9:37**
